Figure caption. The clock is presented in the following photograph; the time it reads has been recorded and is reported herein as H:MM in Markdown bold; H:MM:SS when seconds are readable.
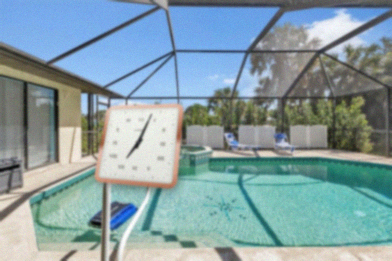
**7:03**
